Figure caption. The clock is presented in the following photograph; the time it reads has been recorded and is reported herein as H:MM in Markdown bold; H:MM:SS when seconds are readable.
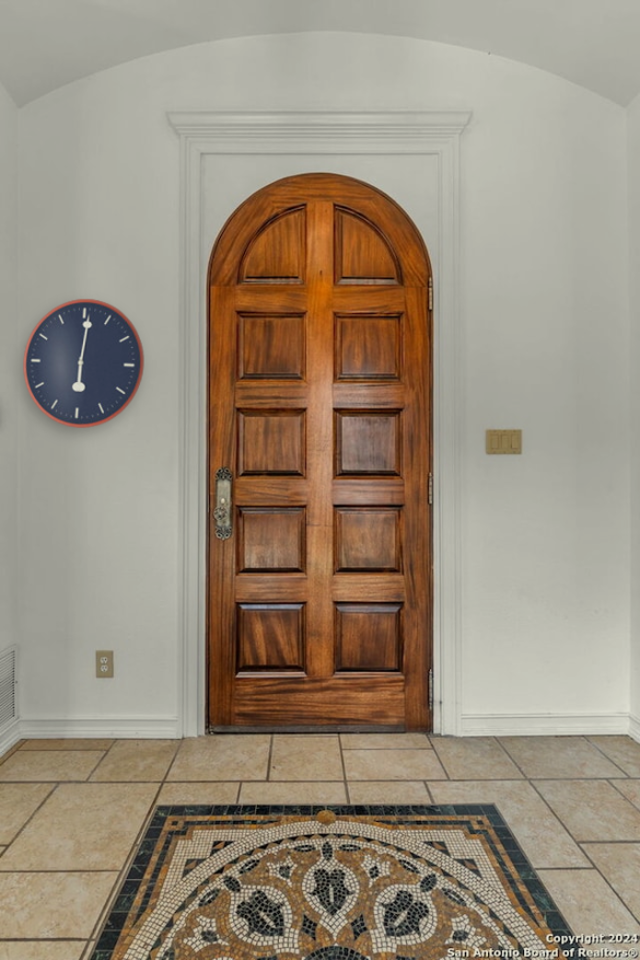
**6:01**
